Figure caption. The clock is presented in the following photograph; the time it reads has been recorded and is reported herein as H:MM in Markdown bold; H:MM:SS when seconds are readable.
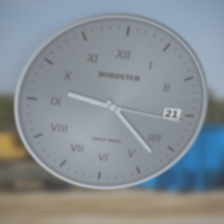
**9:22:16**
